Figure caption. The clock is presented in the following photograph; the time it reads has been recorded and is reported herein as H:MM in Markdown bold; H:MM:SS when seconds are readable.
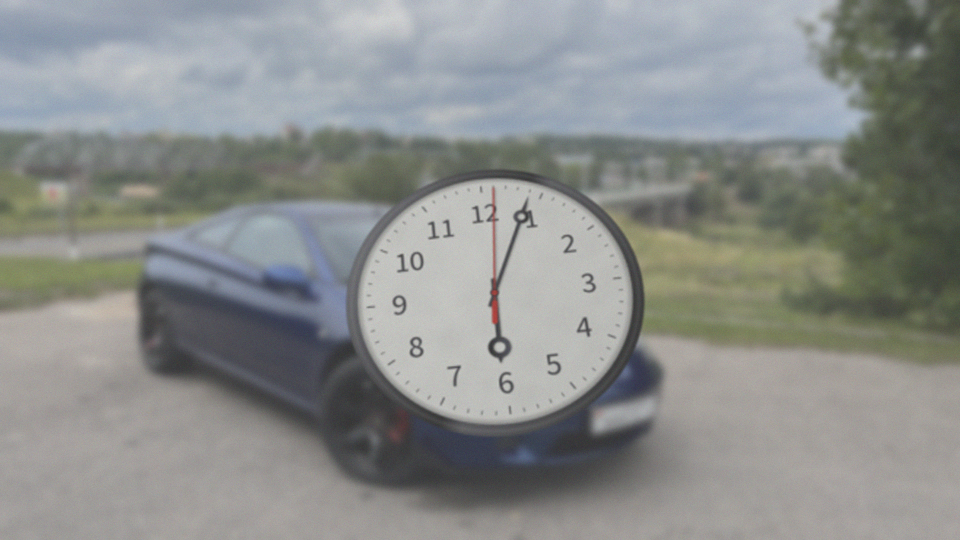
**6:04:01**
